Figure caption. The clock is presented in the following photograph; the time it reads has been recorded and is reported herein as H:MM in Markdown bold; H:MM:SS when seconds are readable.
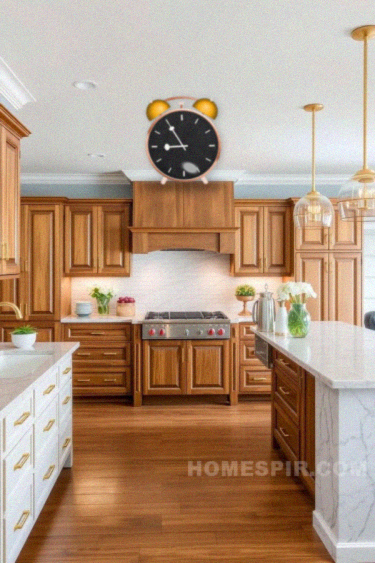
**8:55**
